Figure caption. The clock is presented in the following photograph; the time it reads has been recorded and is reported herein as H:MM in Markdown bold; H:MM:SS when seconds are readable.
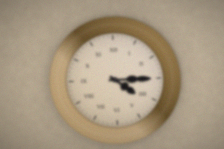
**4:15**
